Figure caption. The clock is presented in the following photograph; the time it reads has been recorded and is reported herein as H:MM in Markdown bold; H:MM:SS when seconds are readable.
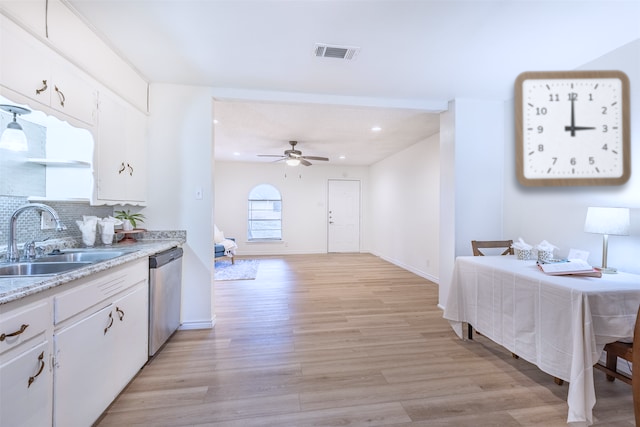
**3:00**
